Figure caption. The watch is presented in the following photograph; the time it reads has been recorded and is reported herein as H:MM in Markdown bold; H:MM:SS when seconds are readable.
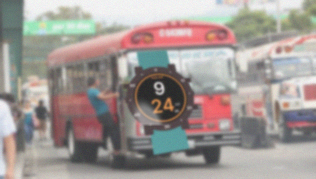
**9:24**
